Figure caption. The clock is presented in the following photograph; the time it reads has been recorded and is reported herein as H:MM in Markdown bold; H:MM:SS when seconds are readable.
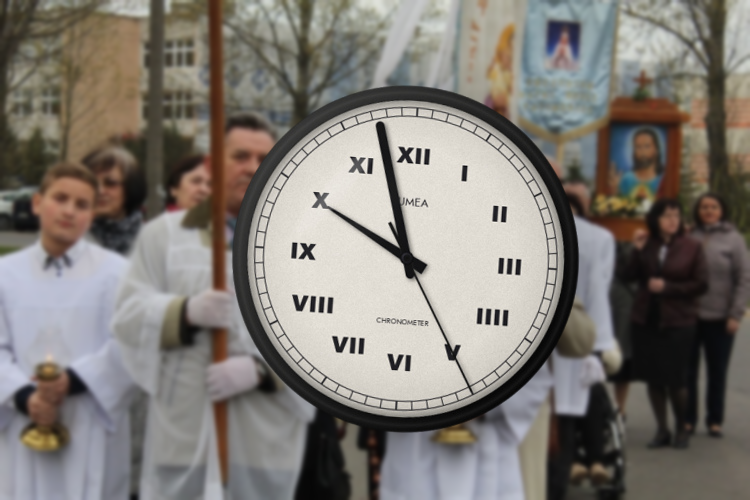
**9:57:25**
